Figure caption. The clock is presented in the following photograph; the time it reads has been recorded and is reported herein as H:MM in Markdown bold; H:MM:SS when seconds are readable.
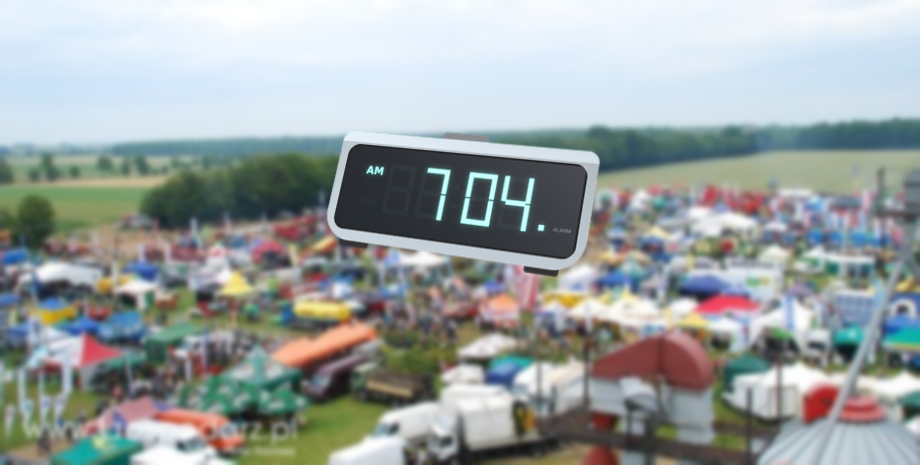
**7:04**
